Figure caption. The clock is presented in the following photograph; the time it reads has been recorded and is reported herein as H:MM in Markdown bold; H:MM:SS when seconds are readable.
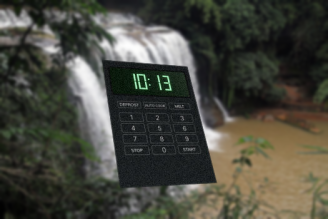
**10:13**
